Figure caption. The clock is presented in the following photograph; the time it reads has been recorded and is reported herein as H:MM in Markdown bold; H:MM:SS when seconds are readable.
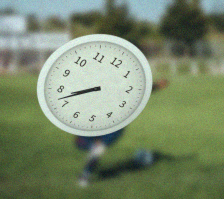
**7:37**
